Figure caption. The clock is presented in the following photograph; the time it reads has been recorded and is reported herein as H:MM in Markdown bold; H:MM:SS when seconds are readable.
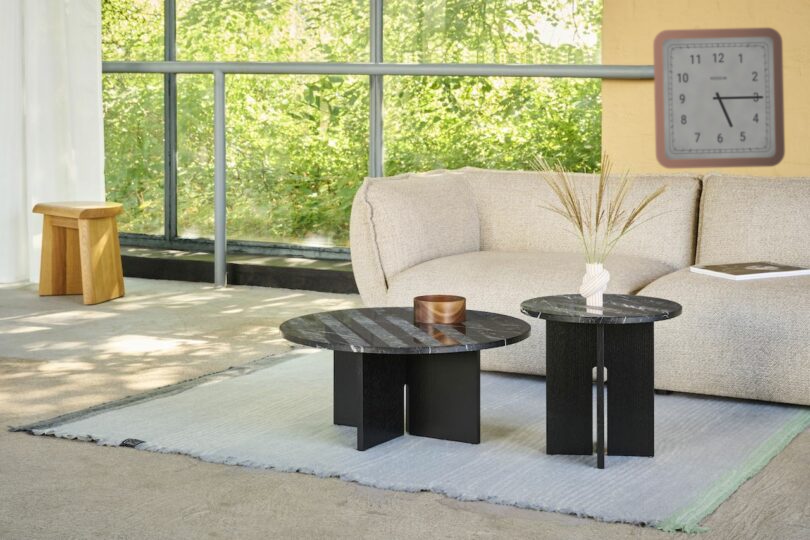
**5:15**
